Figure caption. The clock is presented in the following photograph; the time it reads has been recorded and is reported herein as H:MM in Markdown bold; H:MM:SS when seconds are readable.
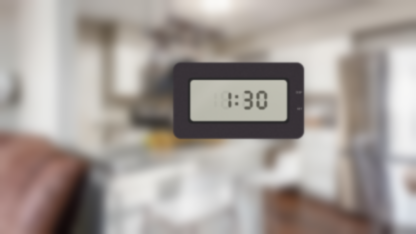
**1:30**
